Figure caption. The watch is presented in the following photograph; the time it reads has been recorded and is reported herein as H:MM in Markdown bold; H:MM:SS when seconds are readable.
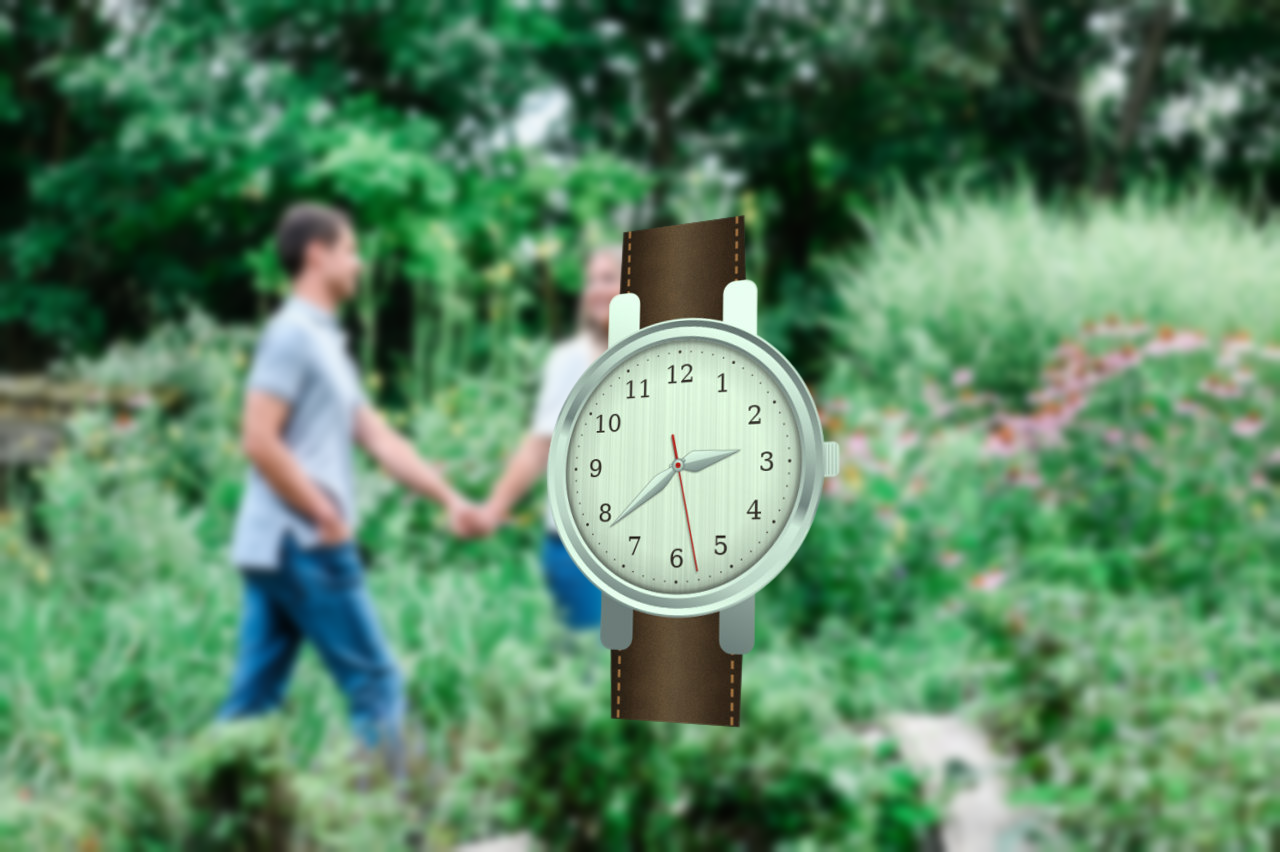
**2:38:28**
